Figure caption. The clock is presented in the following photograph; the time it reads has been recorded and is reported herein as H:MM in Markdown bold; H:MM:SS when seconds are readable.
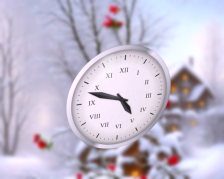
**4:48**
